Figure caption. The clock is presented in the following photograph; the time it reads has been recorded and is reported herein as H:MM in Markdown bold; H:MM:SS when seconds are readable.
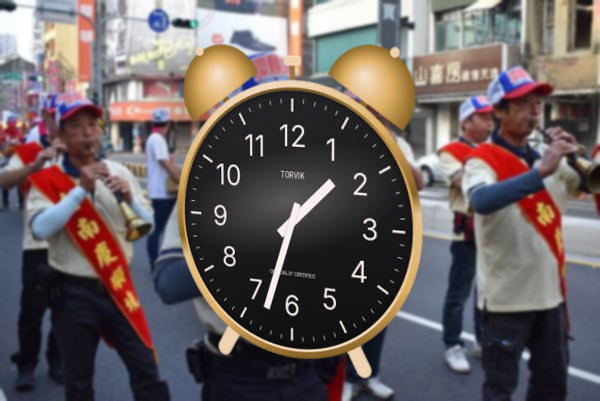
**1:33**
